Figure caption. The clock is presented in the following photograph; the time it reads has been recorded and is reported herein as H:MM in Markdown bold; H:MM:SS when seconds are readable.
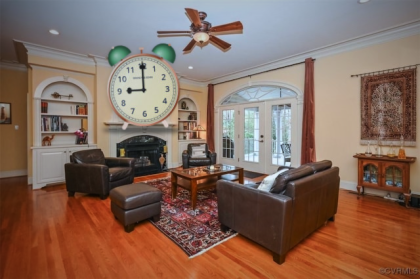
**9:00**
